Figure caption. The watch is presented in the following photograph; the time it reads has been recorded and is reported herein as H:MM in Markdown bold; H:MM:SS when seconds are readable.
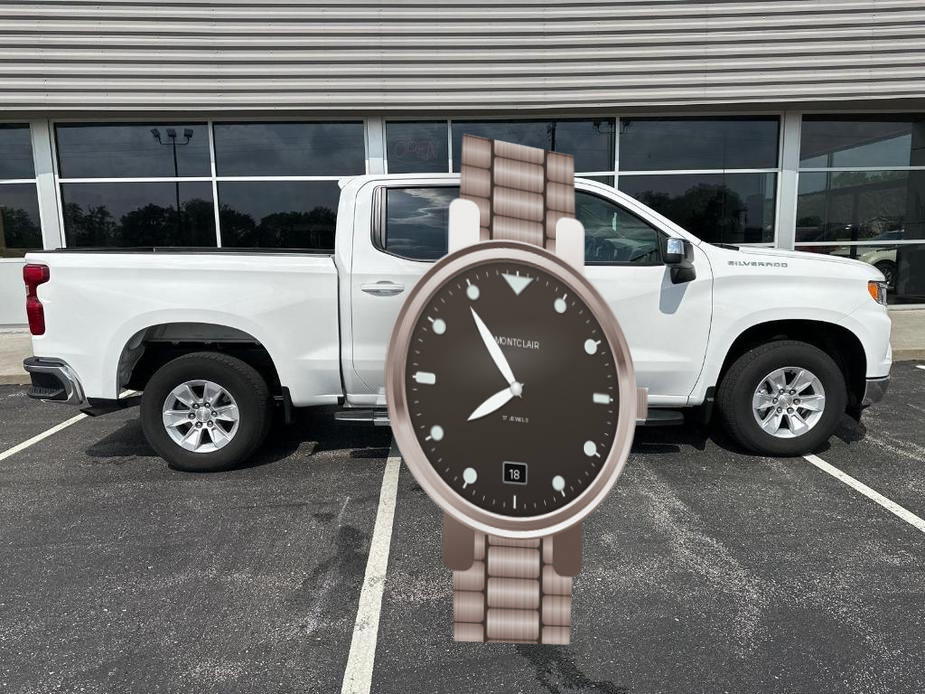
**7:54**
